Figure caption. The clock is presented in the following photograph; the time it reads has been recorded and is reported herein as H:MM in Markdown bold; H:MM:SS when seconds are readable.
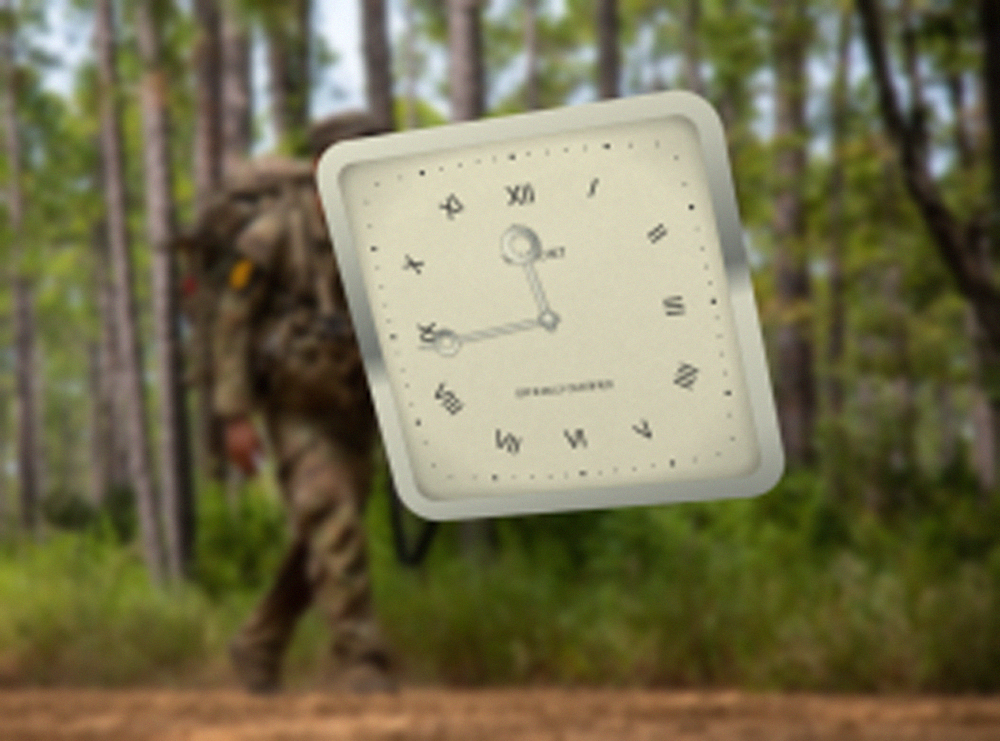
**11:44**
